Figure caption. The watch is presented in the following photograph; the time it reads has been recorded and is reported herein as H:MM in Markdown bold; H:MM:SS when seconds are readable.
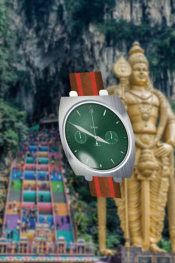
**3:50**
